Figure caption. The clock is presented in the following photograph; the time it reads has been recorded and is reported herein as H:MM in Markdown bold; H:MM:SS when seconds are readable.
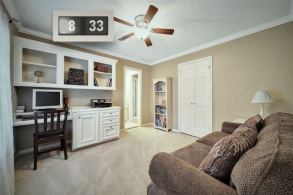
**8:33**
